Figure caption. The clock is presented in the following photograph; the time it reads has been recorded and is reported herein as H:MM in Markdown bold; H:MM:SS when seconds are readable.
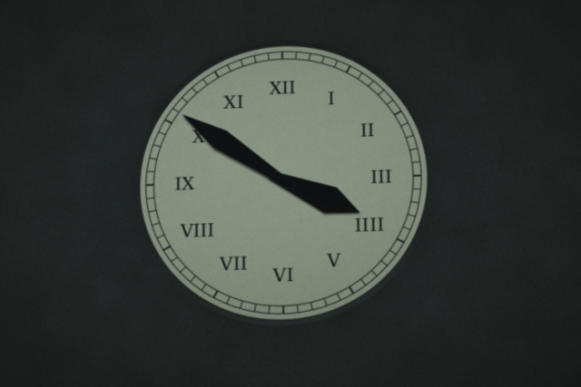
**3:51**
